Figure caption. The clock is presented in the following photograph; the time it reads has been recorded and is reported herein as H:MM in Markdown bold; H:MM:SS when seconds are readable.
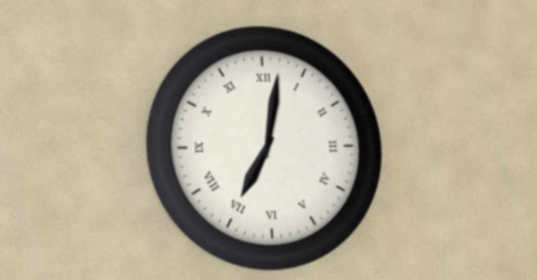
**7:02**
